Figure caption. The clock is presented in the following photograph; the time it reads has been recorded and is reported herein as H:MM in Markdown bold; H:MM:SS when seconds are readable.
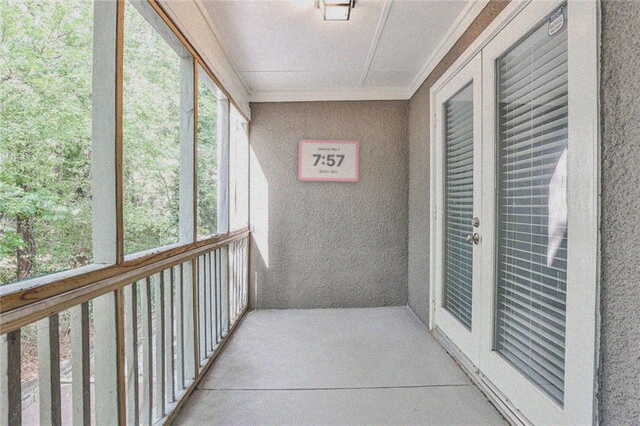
**7:57**
